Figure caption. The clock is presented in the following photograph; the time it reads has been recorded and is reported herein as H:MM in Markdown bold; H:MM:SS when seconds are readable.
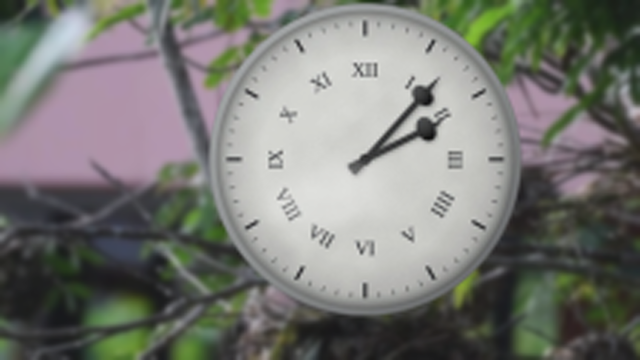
**2:07**
